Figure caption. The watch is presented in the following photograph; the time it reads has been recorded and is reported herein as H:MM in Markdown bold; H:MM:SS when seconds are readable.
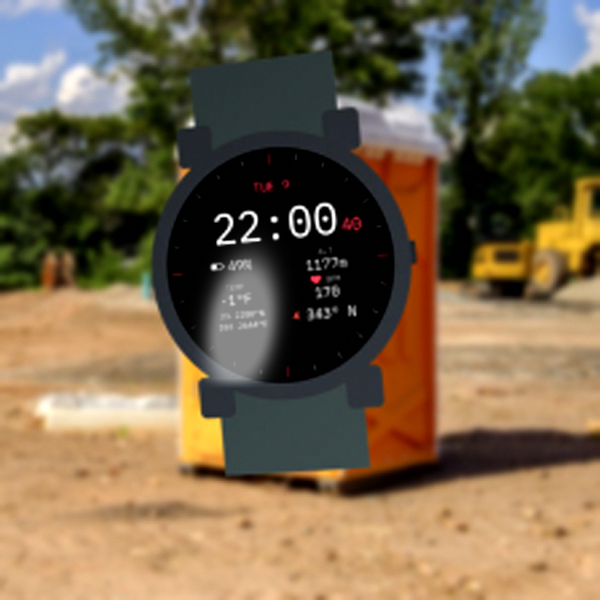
**22:00**
